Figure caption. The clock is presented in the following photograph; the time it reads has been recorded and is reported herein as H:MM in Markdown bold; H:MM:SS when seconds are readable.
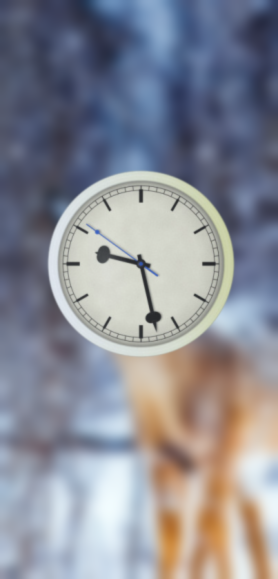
**9:27:51**
